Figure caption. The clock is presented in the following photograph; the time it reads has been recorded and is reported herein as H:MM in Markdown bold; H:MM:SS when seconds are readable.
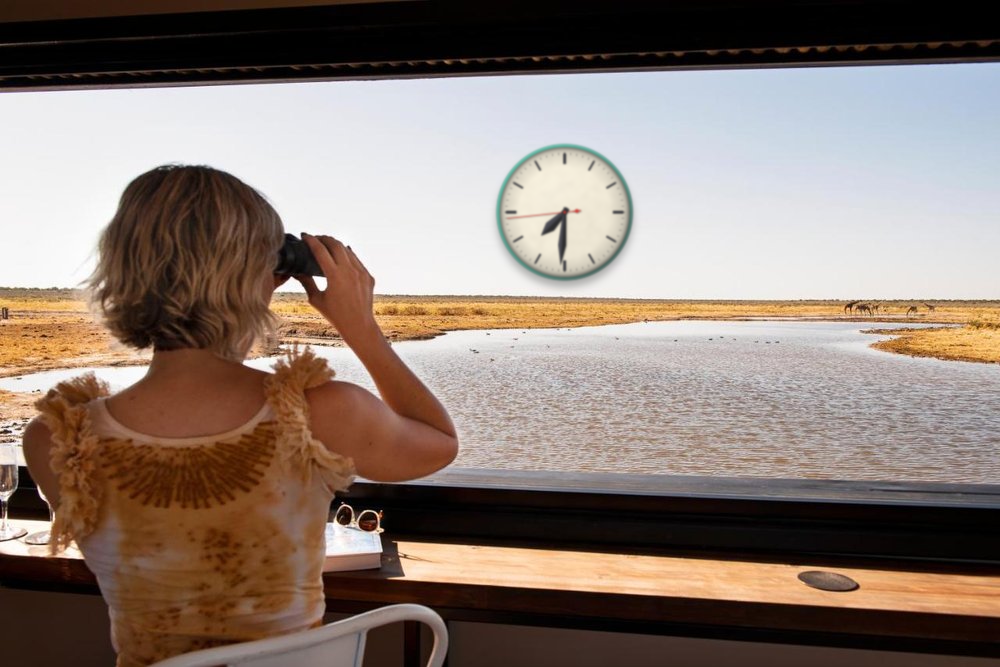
**7:30:44**
